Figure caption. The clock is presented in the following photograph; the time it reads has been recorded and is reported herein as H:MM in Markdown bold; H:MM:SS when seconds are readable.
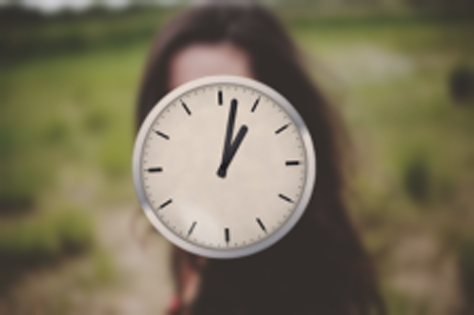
**1:02**
